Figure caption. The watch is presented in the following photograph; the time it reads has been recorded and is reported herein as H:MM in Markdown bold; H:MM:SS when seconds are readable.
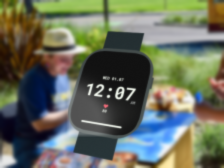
**12:07**
